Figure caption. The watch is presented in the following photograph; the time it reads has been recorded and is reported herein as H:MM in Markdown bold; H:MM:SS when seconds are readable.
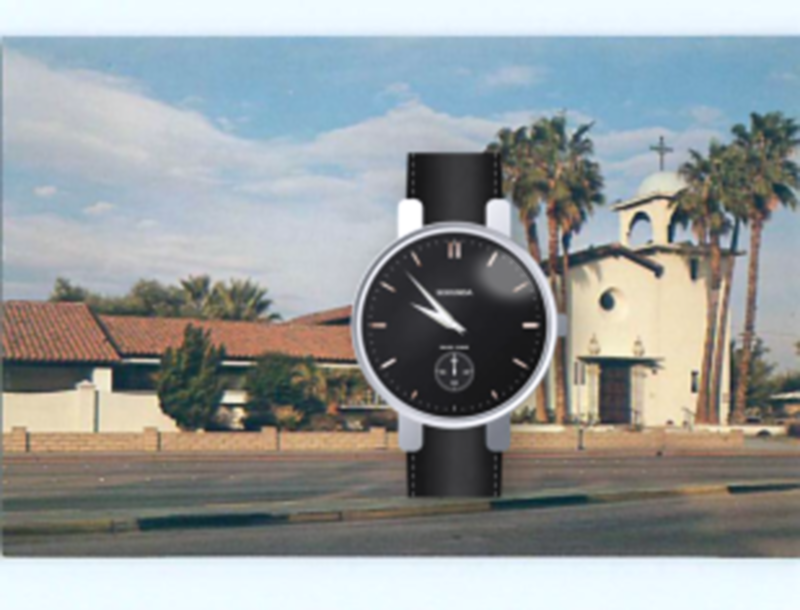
**9:53**
